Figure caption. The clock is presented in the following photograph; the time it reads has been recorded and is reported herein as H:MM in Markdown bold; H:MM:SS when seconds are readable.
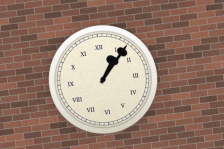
**1:07**
